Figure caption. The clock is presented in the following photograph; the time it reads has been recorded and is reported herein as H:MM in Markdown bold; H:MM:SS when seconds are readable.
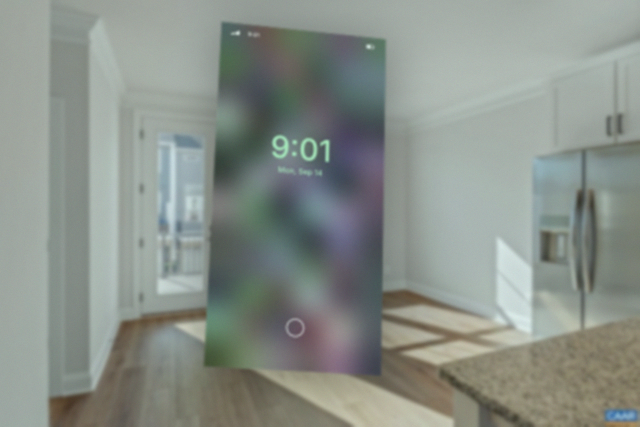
**9:01**
